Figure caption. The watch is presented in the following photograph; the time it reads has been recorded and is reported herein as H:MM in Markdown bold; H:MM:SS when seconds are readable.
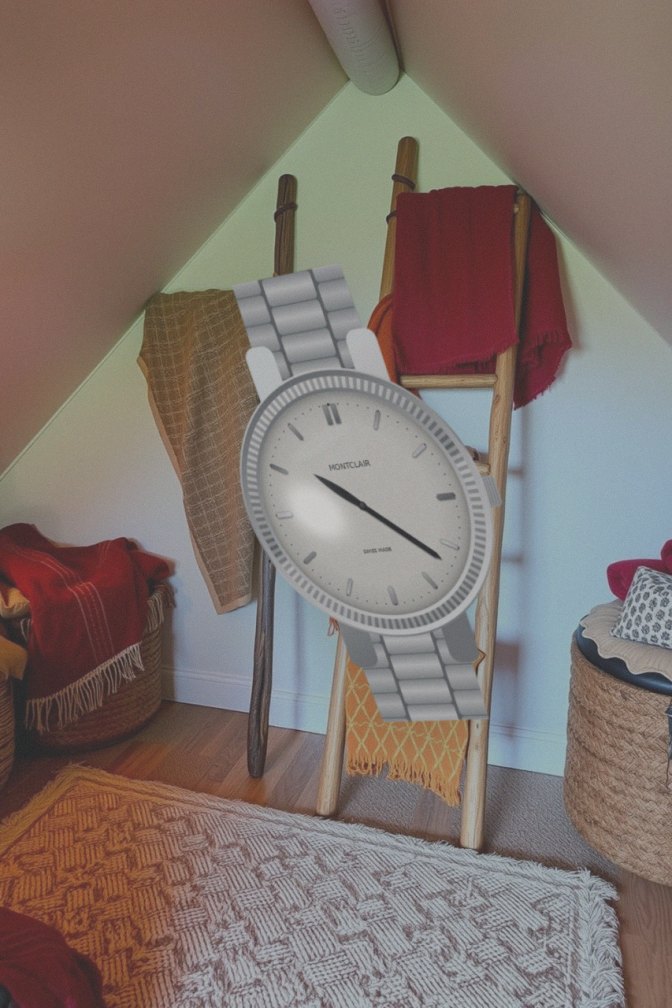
**10:22**
